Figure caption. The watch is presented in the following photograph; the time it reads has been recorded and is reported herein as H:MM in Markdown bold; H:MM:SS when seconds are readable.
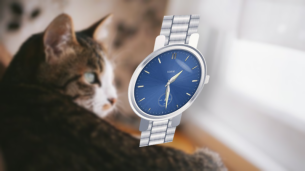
**1:29**
